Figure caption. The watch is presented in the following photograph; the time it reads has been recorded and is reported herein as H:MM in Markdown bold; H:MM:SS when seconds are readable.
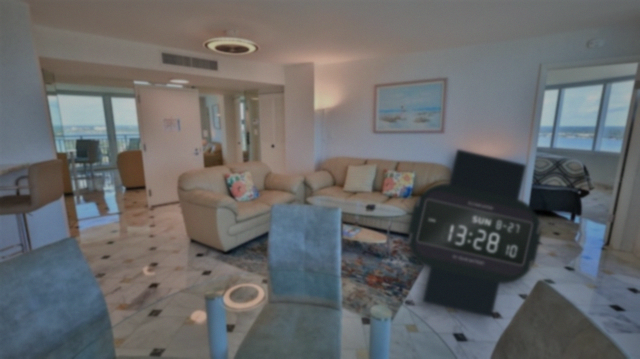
**13:28:10**
